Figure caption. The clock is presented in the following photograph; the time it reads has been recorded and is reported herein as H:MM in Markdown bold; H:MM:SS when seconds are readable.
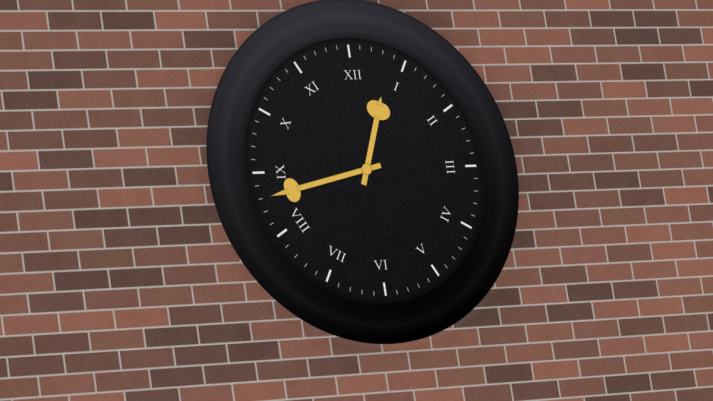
**12:43**
